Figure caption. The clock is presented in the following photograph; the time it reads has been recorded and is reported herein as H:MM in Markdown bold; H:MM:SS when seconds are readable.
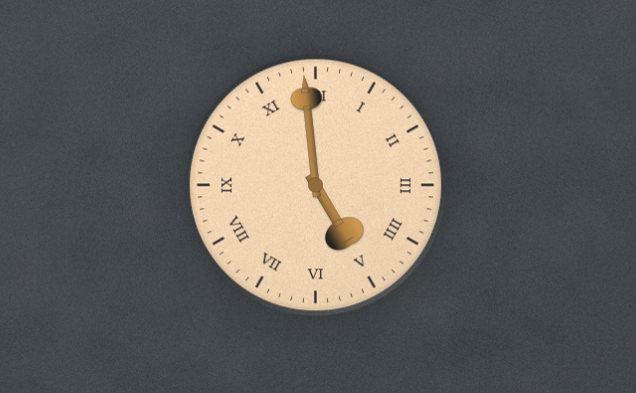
**4:59**
